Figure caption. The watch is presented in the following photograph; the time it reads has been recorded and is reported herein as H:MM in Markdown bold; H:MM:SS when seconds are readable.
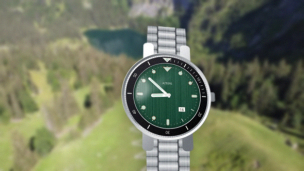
**8:52**
